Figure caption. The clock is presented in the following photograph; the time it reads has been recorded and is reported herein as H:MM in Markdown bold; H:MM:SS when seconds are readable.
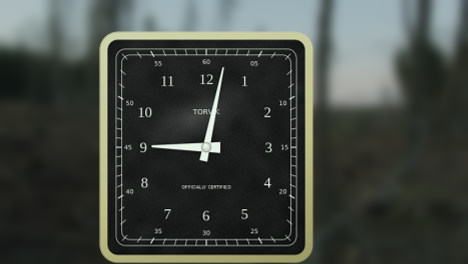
**9:02**
